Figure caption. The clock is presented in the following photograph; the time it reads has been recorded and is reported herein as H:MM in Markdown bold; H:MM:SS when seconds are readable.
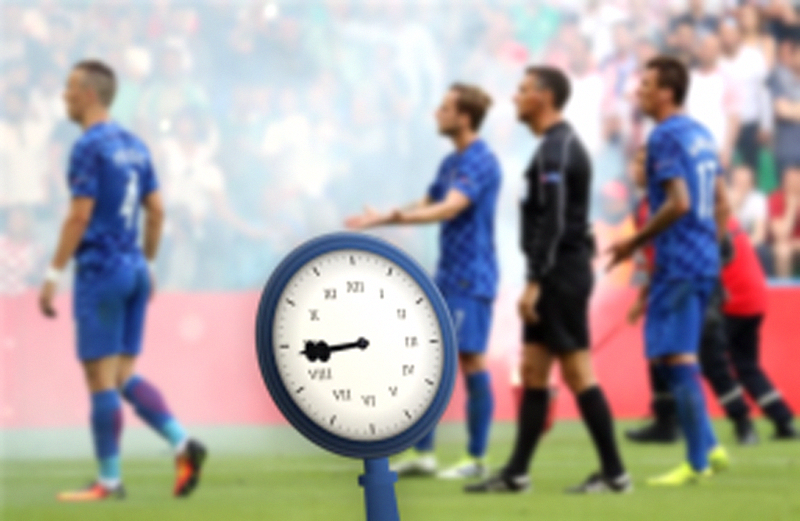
**8:44**
